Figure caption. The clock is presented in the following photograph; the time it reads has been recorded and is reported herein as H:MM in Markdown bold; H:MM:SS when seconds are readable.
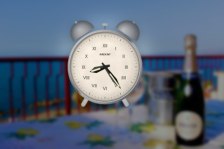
**8:24**
